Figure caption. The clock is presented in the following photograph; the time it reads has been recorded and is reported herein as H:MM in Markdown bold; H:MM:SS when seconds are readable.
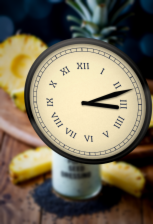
**3:12**
